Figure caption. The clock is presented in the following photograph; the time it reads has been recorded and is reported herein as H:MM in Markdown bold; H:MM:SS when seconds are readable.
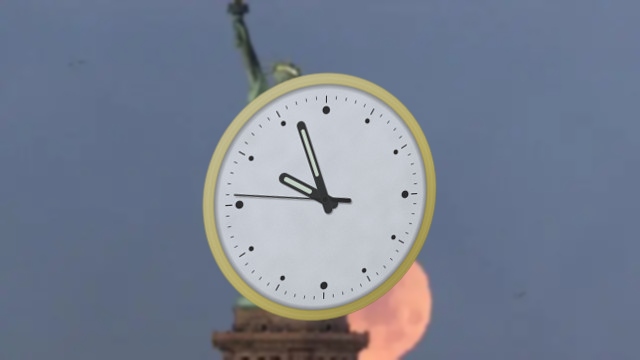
**9:56:46**
